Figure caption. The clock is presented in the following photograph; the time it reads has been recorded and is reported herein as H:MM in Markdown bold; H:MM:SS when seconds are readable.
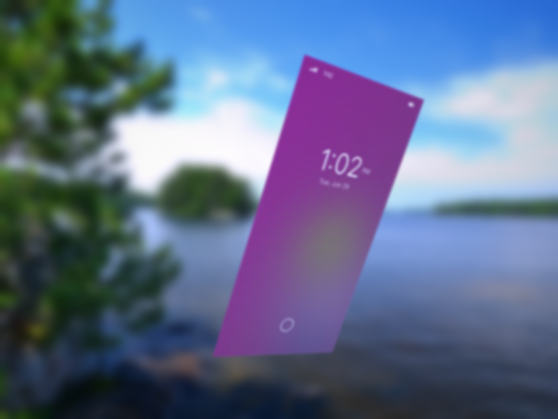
**1:02**
